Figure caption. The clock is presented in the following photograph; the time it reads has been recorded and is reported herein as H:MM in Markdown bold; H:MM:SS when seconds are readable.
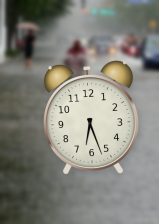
**6:27**
